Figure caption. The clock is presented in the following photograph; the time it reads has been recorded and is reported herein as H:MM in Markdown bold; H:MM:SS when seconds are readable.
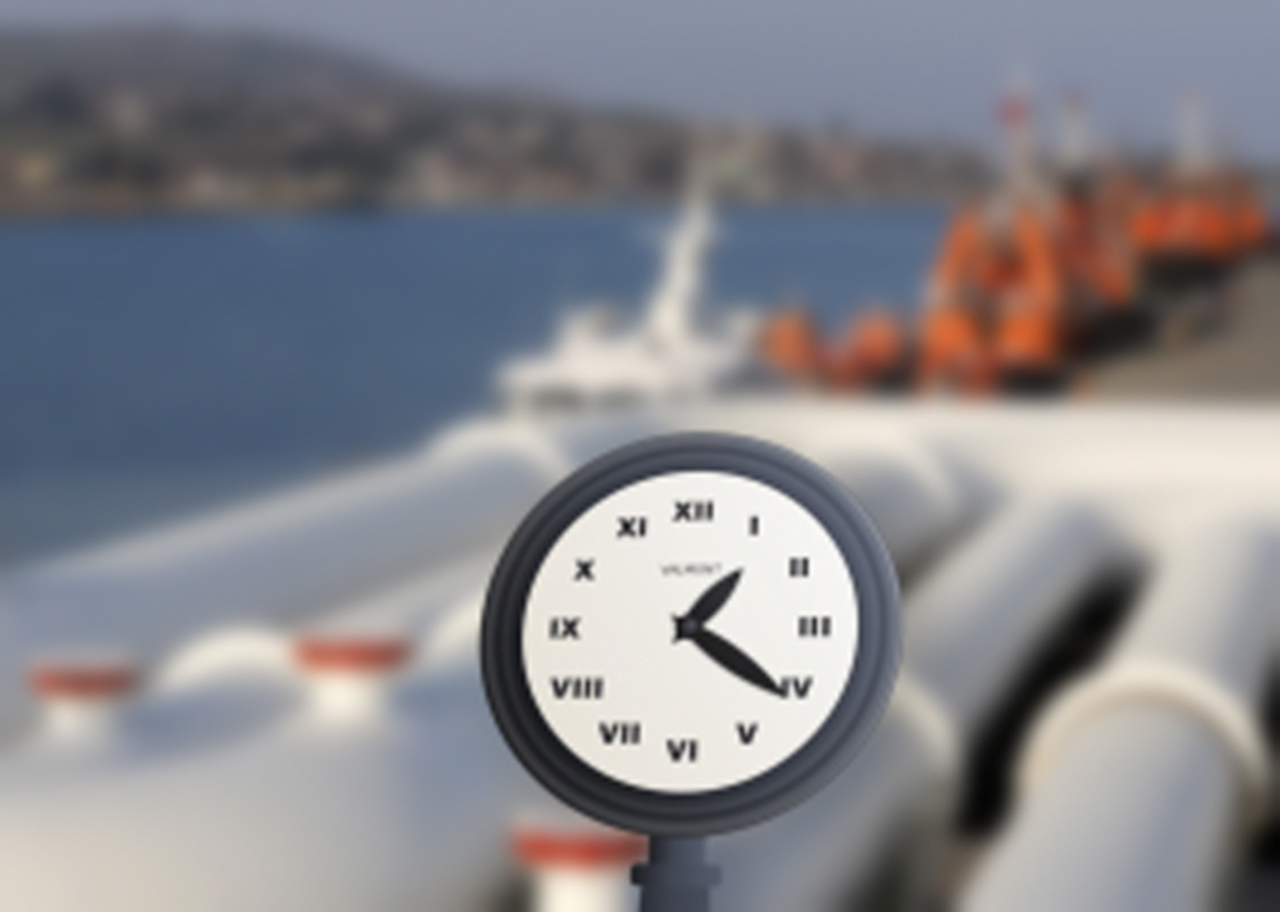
**1:21**
